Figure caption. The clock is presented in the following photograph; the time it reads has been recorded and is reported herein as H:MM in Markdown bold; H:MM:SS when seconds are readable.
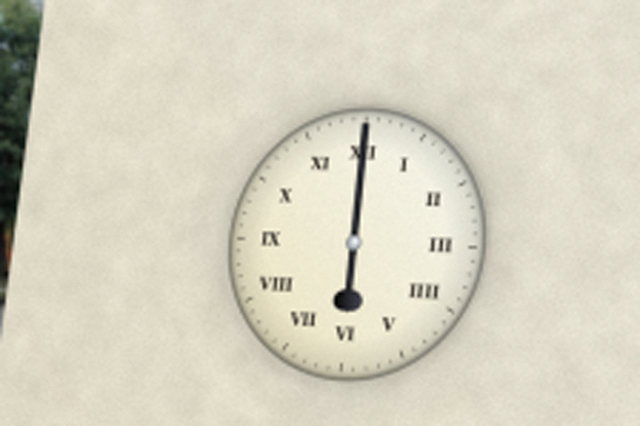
**6:00**
